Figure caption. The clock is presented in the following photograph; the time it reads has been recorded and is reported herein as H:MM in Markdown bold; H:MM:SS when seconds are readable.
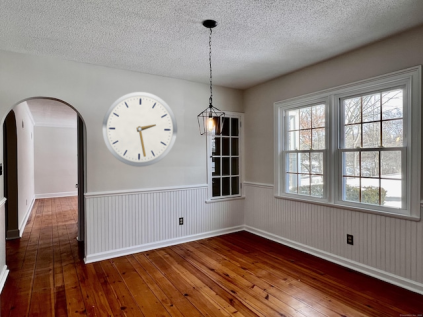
**2:28**
